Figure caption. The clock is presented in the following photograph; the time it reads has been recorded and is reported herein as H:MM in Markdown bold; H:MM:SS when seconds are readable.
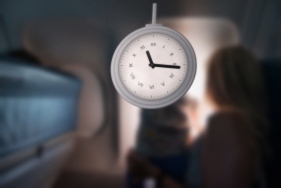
**11:16**
